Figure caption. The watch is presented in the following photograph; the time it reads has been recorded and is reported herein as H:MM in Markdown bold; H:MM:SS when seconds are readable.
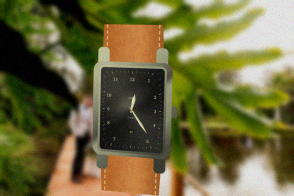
**12:24**
